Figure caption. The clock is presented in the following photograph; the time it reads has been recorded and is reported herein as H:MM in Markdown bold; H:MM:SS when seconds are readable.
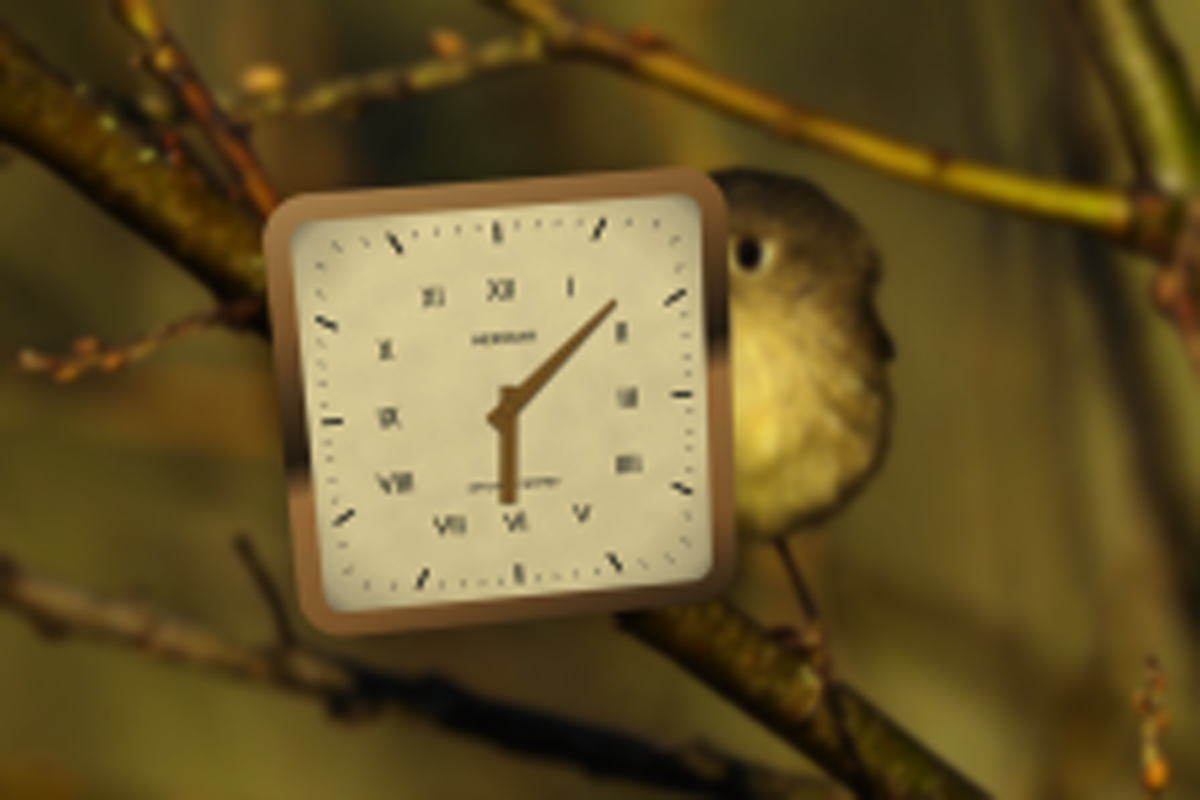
**6:08**
